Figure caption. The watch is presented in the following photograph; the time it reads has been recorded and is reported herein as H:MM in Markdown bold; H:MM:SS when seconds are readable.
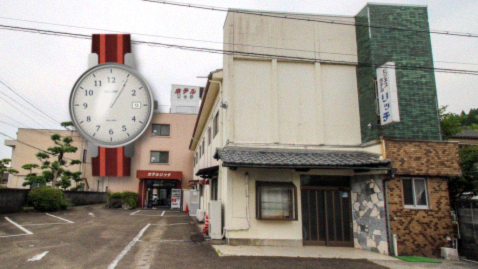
**1:05**
